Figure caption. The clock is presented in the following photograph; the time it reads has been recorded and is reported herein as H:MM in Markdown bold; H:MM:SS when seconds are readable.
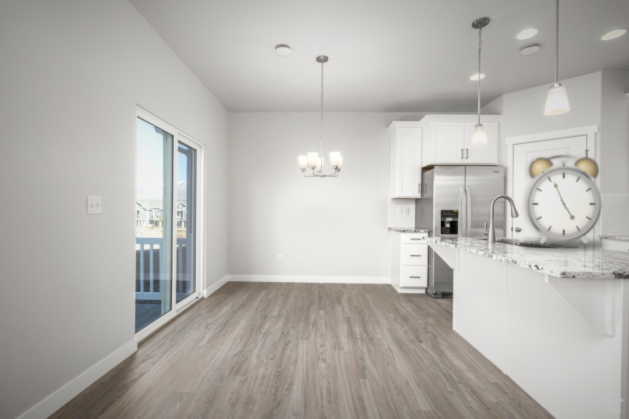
**4:56**
